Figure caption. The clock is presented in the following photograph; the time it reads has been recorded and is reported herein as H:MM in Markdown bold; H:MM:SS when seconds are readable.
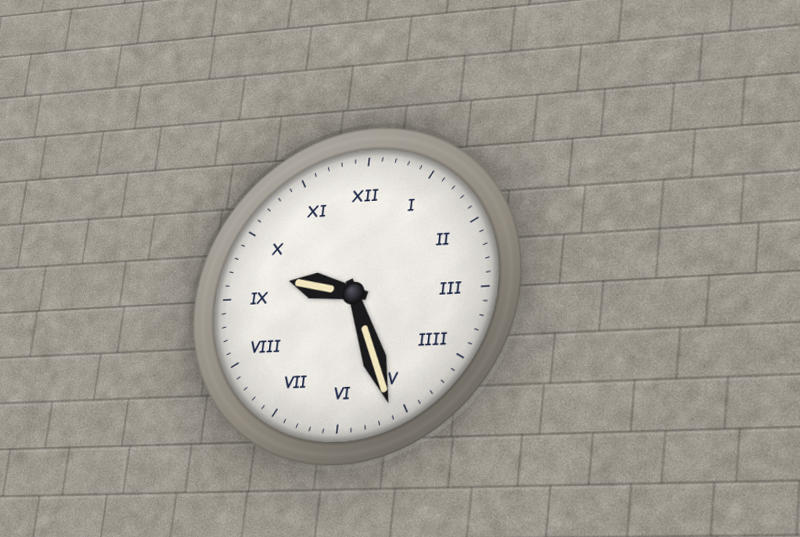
**9:26**
